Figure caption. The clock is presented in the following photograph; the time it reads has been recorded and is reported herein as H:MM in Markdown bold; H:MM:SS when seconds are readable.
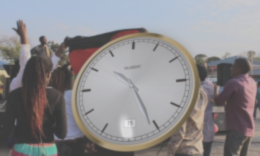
**10:26**
